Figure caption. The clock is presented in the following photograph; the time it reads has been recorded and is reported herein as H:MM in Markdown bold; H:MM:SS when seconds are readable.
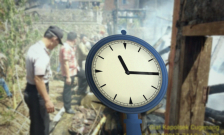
**11:15**
